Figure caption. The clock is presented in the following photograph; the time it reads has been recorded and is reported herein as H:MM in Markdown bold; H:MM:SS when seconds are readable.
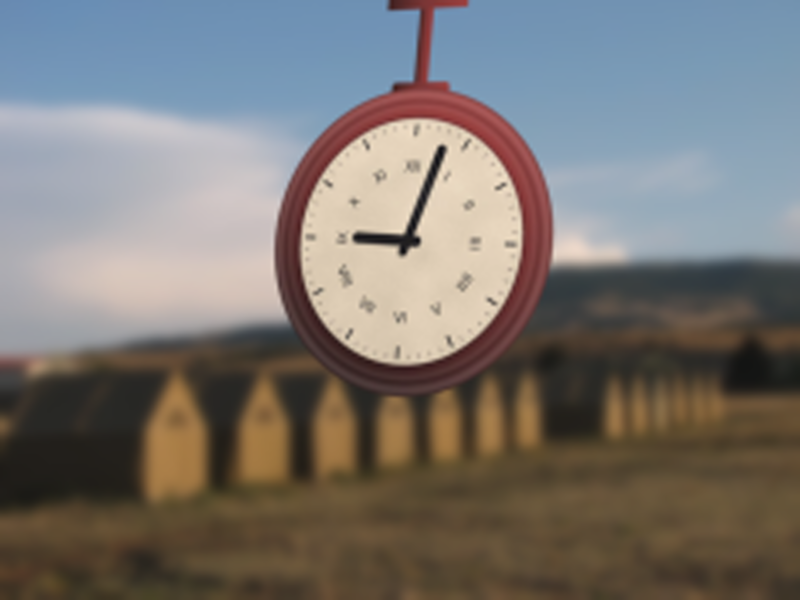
**9:03**
